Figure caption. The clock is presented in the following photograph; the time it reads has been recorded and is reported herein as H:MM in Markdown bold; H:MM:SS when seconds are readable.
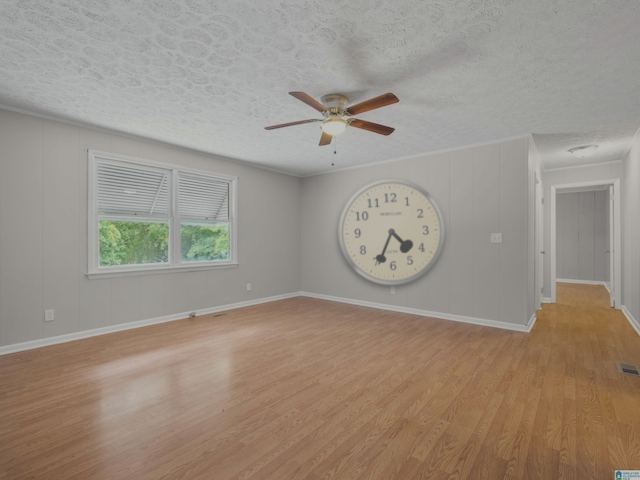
**4:34**
